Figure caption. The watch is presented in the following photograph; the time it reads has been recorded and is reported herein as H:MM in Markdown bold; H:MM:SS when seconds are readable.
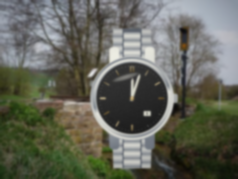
**12:03**
